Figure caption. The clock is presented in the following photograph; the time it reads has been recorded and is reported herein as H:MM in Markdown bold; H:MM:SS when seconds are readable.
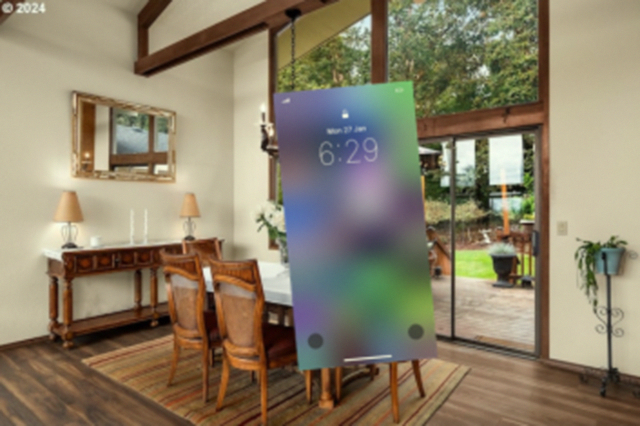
**6:29**
